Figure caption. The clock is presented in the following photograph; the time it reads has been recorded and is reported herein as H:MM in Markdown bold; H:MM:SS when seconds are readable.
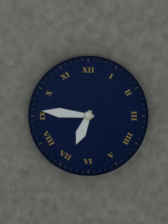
**6:46**
